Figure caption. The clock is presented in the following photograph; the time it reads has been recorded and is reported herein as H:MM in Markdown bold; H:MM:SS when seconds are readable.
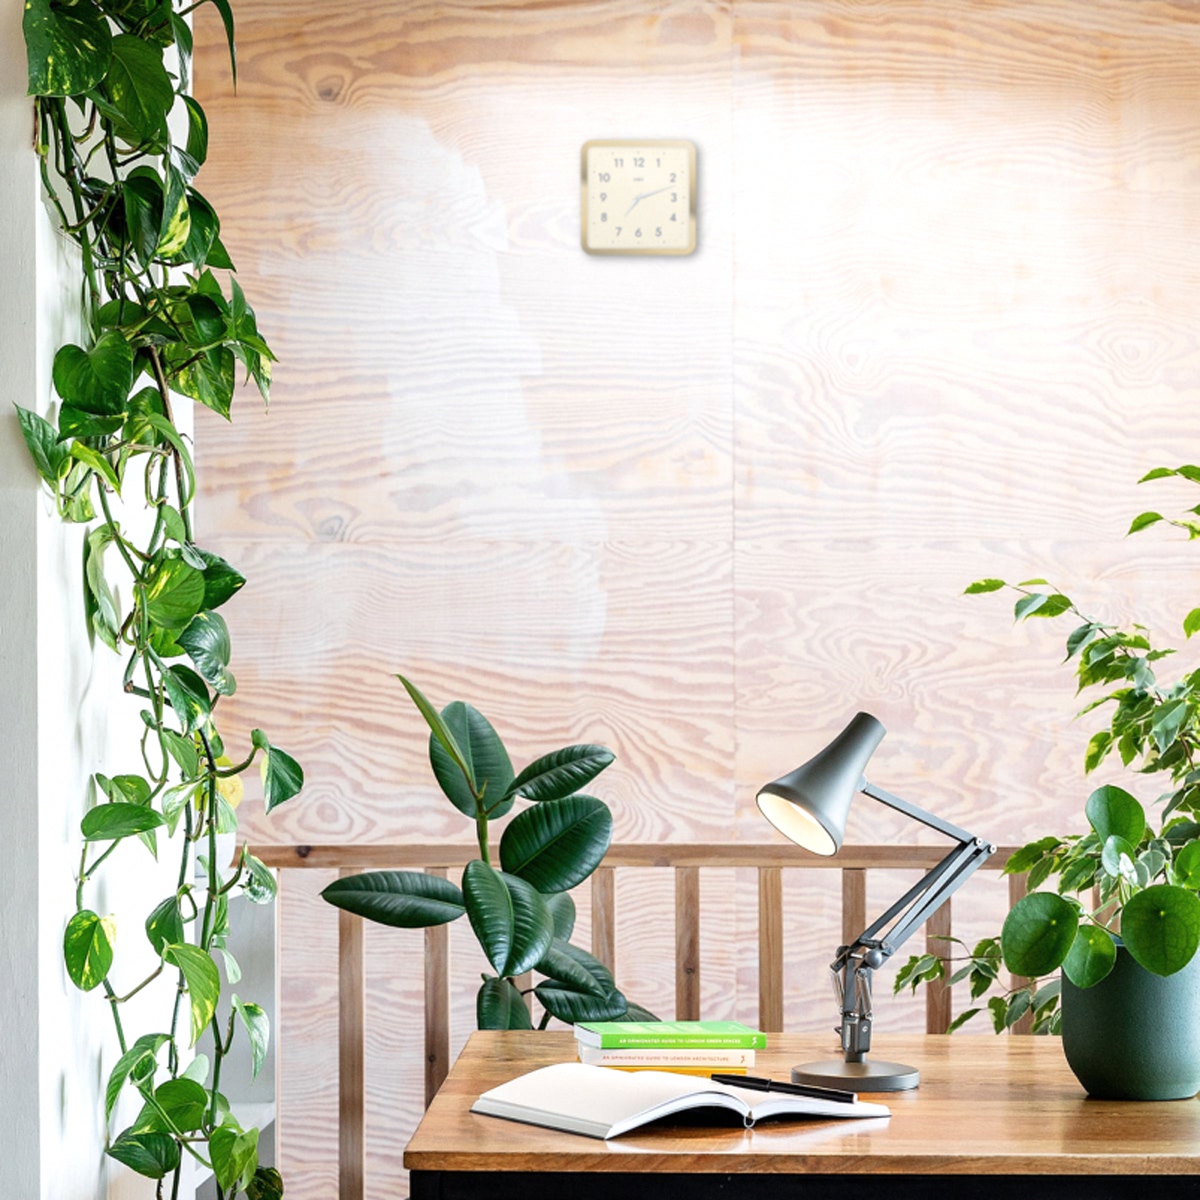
**7:12**
